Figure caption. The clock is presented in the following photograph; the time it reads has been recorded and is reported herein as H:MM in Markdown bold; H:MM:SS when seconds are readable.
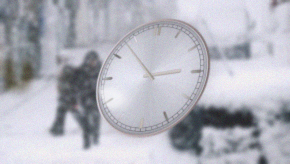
**2:53**
